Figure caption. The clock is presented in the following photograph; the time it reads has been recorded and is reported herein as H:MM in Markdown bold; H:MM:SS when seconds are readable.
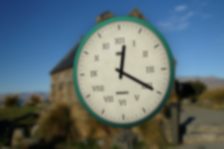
**12:20**
